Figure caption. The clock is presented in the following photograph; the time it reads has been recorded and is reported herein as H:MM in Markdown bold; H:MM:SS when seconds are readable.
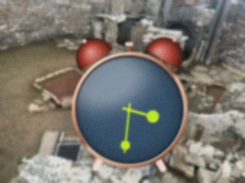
**3:31**
